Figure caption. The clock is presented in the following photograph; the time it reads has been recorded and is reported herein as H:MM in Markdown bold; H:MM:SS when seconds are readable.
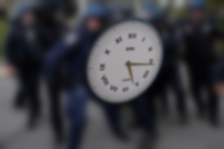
**5:16**
